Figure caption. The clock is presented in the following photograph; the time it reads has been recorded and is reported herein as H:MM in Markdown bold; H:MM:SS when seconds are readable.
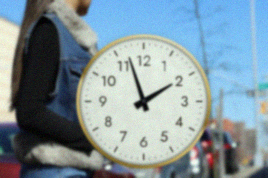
**1:57**
